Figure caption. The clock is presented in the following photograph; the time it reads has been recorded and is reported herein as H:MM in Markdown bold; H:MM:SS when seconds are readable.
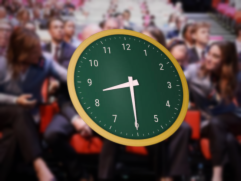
**8:30**
